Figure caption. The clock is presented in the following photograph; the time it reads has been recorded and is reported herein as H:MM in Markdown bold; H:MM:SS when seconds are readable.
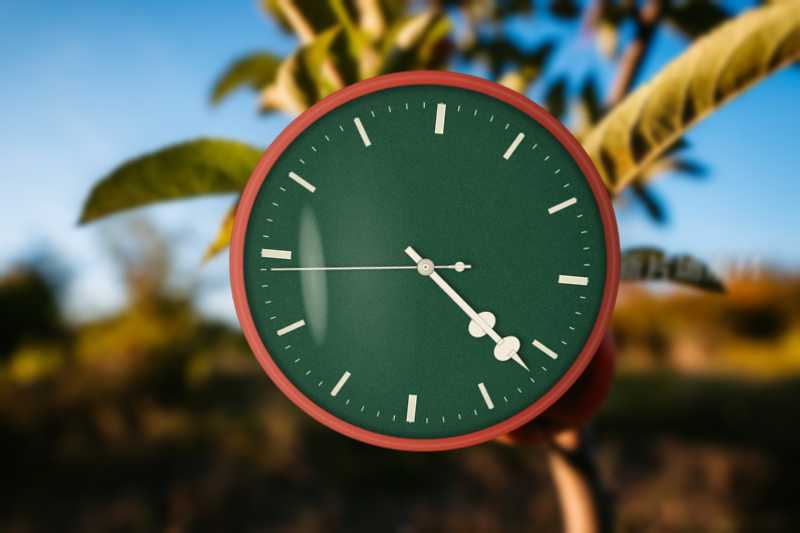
**4:21:44**
